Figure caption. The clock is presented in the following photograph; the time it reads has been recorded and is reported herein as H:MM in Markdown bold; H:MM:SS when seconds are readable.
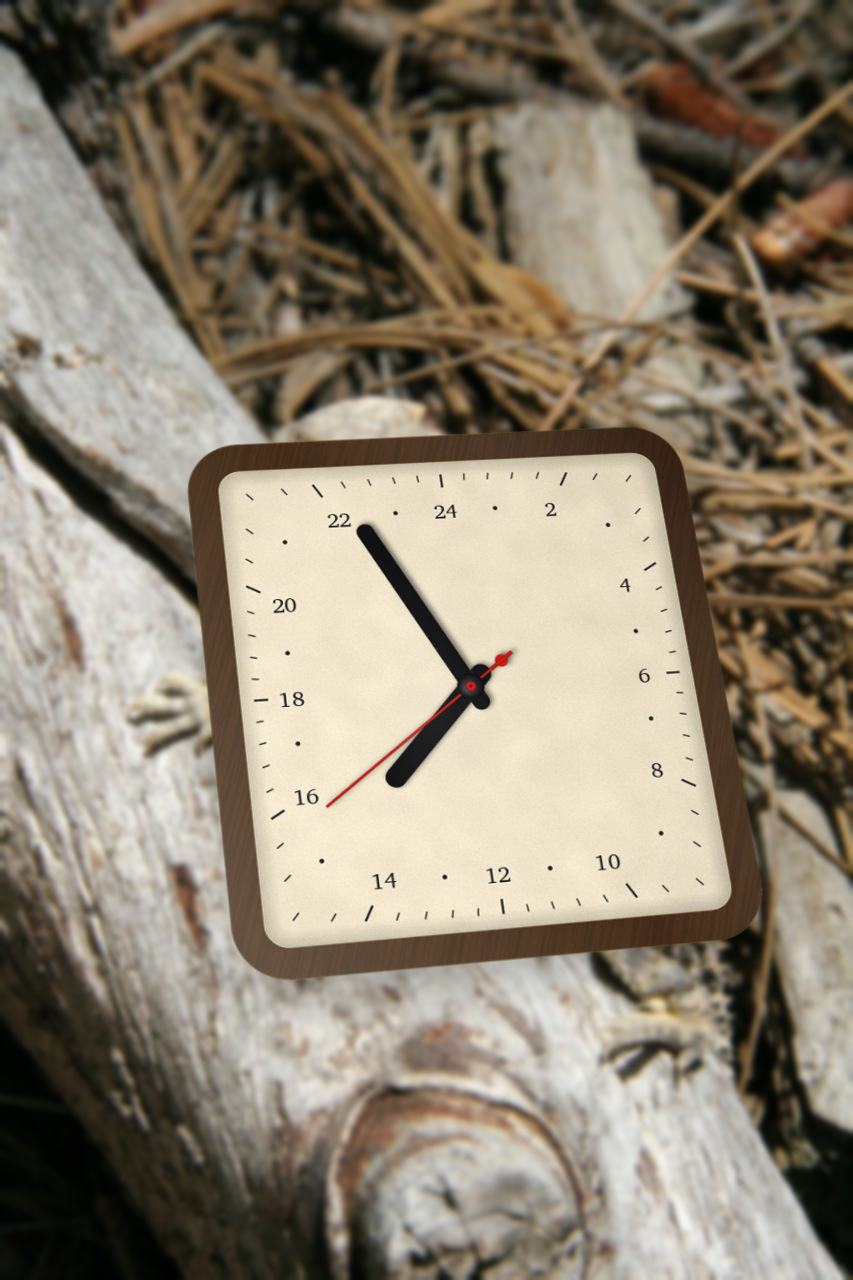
**14:55:39**
